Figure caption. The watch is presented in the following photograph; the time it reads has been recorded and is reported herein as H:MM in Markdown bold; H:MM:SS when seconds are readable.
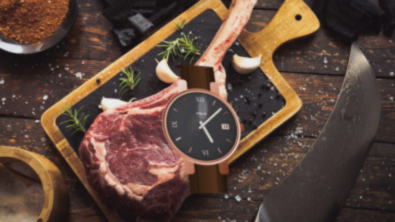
**5:08**
